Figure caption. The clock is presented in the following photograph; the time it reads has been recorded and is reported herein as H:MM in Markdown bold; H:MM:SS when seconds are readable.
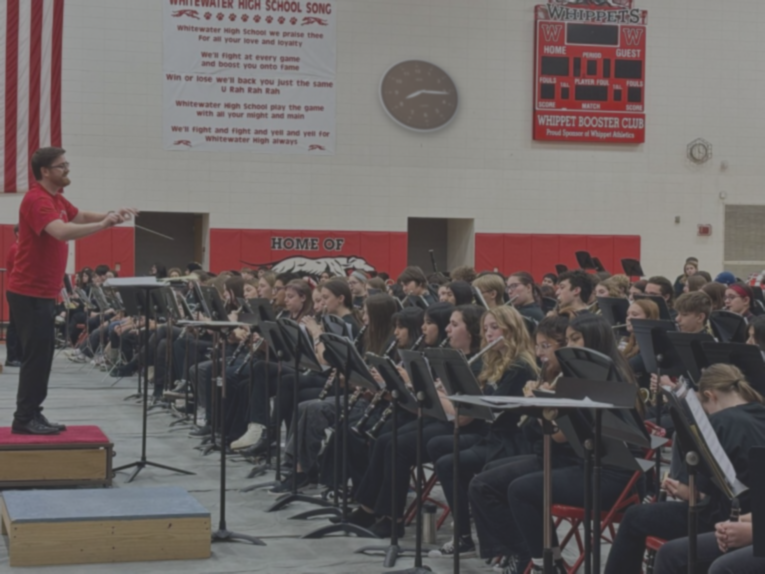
**8:16**
